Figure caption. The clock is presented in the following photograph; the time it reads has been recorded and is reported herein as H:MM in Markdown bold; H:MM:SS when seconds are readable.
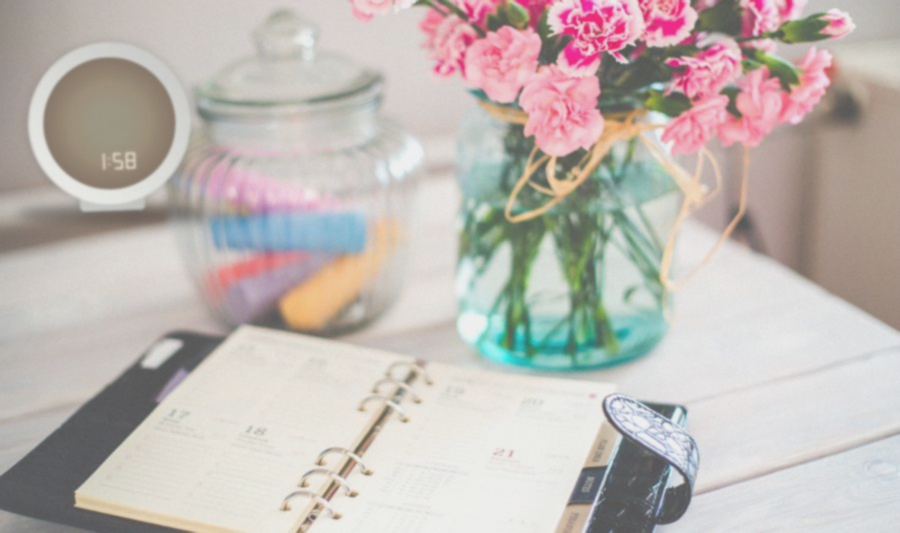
**1:58**
